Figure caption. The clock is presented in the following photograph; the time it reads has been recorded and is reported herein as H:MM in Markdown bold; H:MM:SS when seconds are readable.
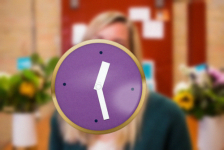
**12:27**
